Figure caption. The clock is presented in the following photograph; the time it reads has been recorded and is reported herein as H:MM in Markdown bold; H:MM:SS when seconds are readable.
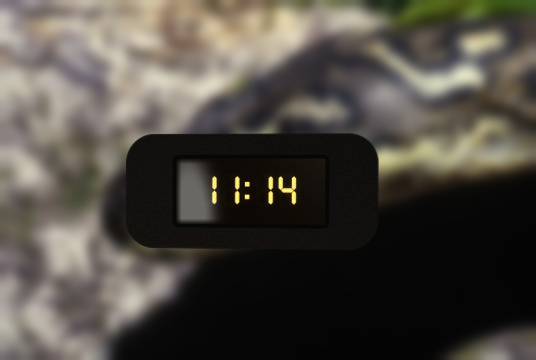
**11:14**
